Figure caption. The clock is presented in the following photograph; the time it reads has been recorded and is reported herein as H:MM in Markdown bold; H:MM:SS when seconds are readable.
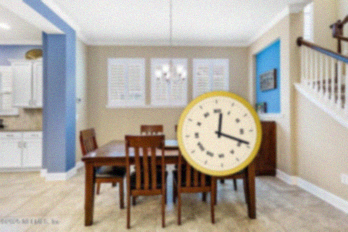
**12:19**
